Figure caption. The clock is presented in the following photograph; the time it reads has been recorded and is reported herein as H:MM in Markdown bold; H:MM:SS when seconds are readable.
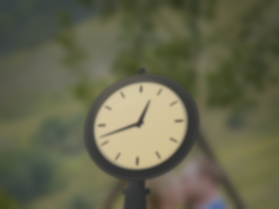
**12:42**
